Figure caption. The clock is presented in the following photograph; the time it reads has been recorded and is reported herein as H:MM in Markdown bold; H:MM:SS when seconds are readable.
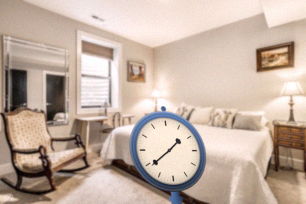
**1:39**
